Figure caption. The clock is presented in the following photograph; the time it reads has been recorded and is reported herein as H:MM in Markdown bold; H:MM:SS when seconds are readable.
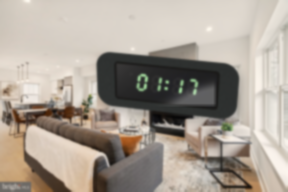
**1:17**
